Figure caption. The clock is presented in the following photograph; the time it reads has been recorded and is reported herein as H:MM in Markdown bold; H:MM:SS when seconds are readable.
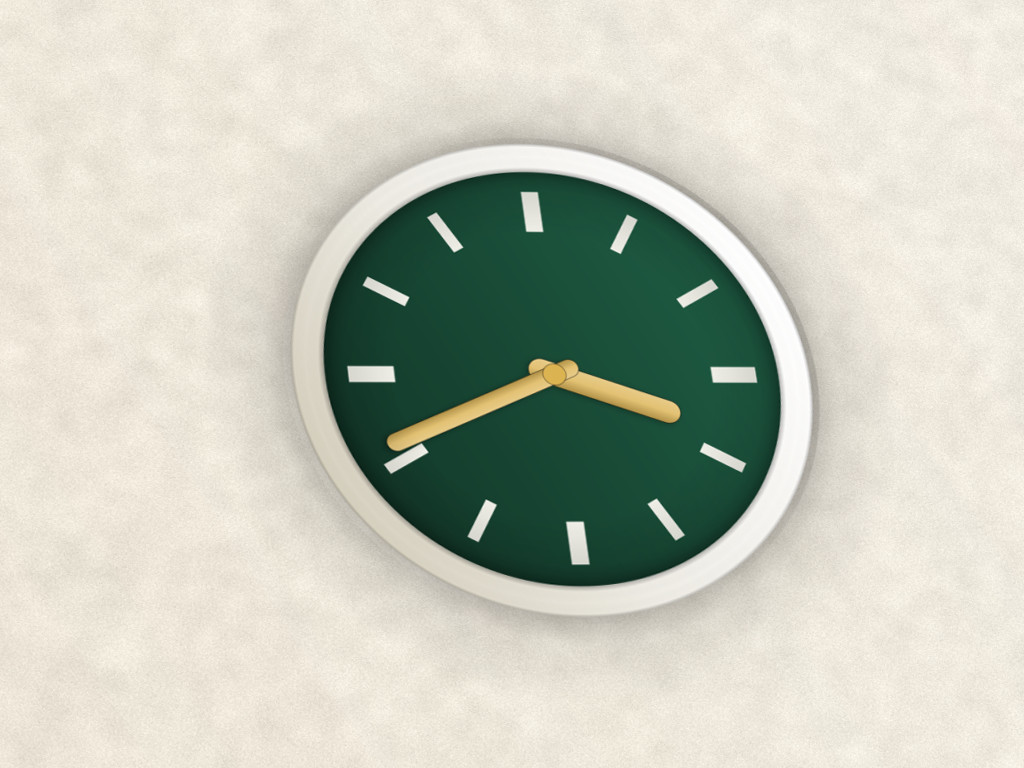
**3:41**
